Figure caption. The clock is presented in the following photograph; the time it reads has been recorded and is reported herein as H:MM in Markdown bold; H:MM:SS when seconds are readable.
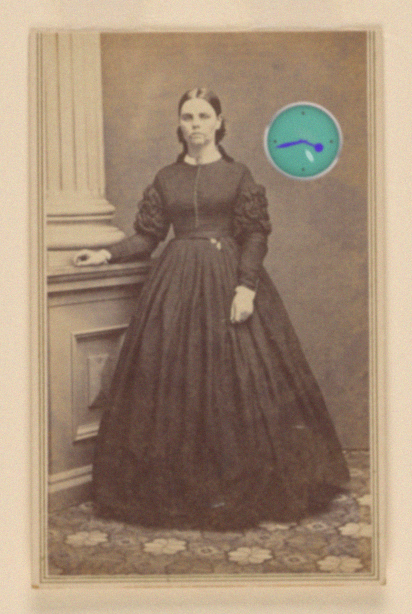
**3:43**
